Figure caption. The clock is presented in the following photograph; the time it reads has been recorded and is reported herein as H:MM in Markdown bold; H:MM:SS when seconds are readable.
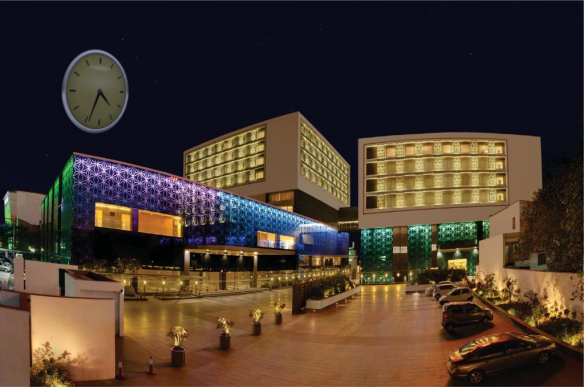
**4:34**
